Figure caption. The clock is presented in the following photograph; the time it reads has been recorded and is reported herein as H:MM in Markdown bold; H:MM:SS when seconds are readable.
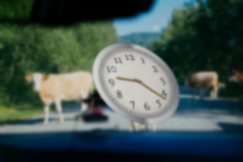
**9:22**
